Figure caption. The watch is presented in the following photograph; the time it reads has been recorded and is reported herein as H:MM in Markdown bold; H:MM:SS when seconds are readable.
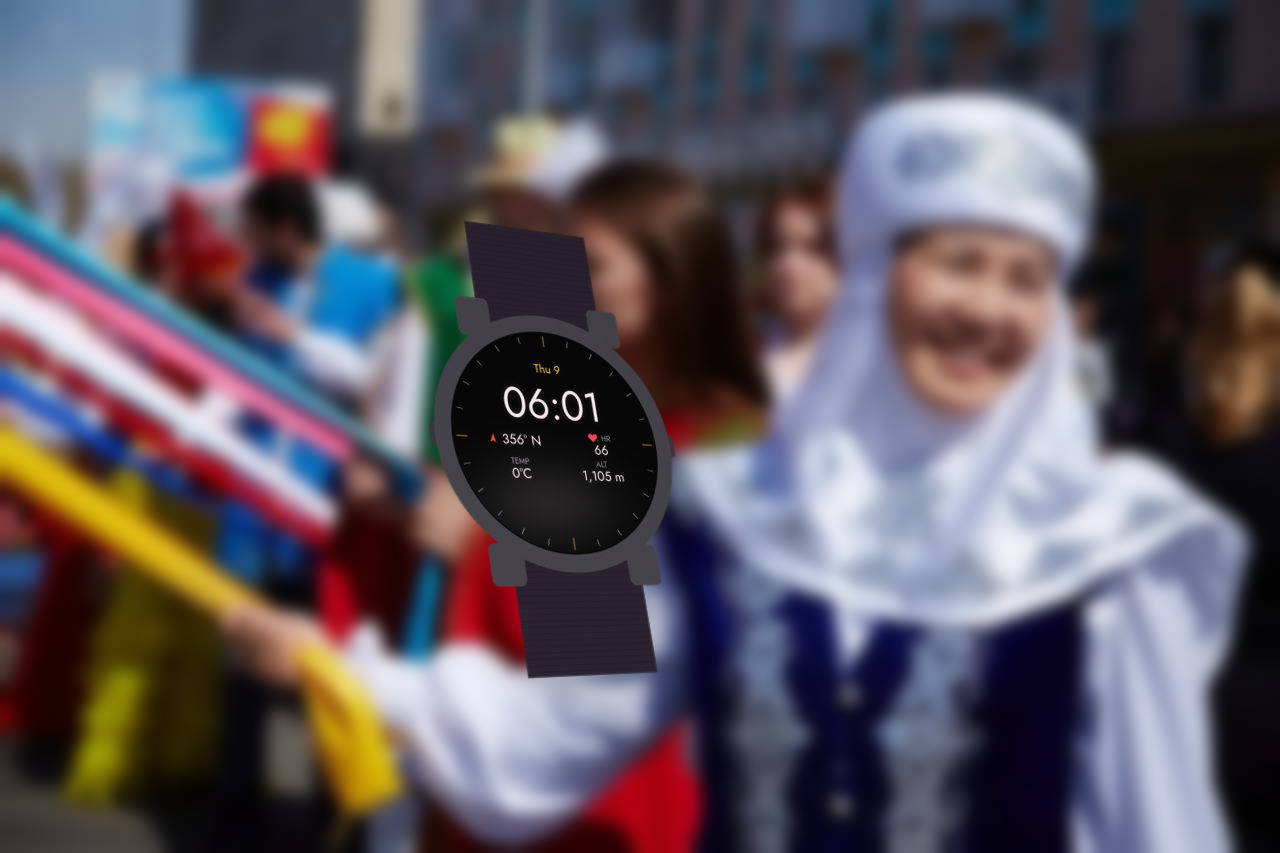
**6:01**
